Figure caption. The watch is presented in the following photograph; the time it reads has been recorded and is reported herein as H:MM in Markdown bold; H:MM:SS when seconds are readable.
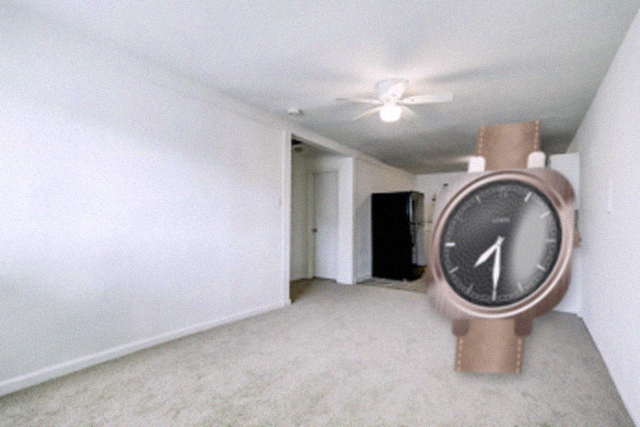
**7:30**
